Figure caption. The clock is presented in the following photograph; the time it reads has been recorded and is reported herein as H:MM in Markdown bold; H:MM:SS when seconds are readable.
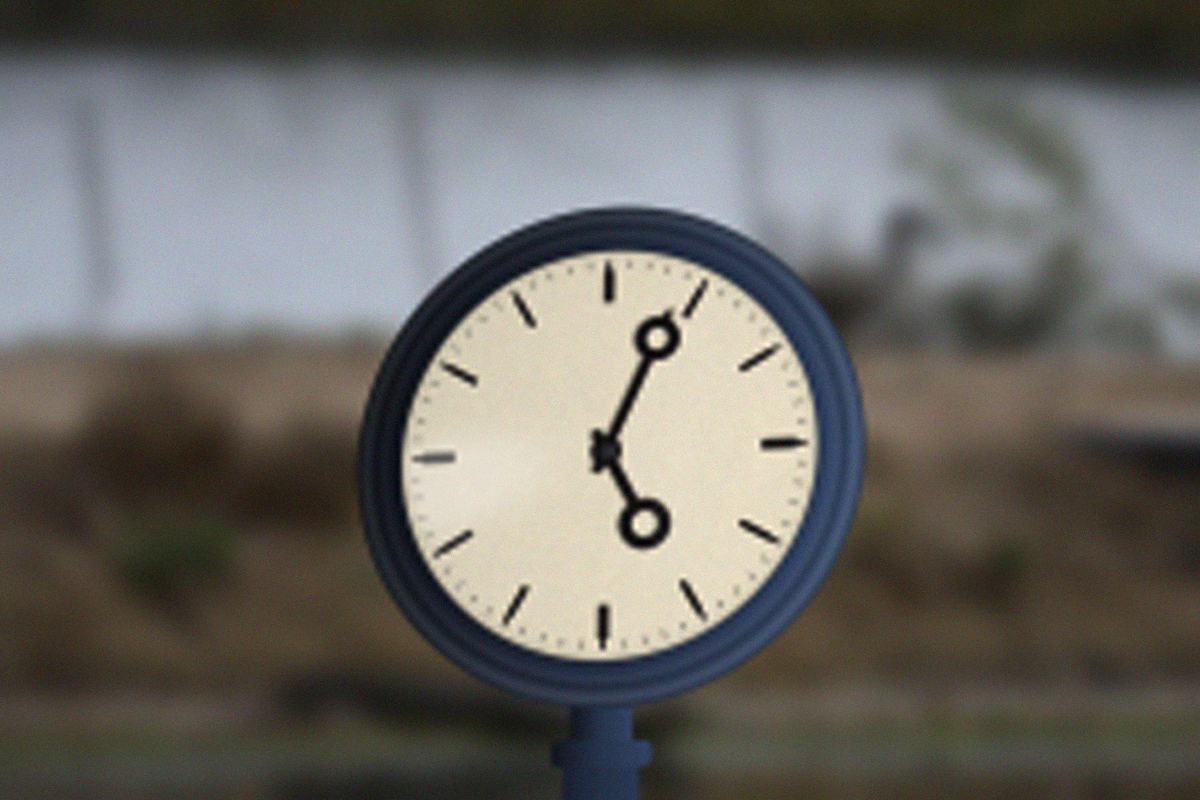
**5:04**
